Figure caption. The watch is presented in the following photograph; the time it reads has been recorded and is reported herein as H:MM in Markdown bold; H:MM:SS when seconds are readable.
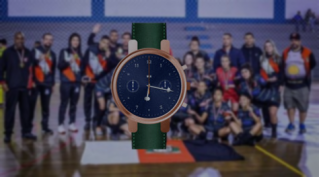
**6:17**
